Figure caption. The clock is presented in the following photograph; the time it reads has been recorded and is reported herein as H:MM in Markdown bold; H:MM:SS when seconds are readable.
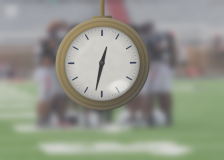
**12:32**
